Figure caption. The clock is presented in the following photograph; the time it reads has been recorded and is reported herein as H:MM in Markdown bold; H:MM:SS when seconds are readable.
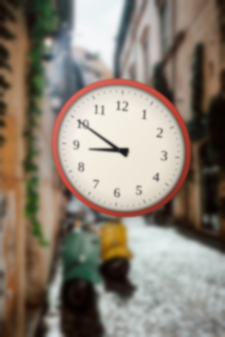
**8:50**
